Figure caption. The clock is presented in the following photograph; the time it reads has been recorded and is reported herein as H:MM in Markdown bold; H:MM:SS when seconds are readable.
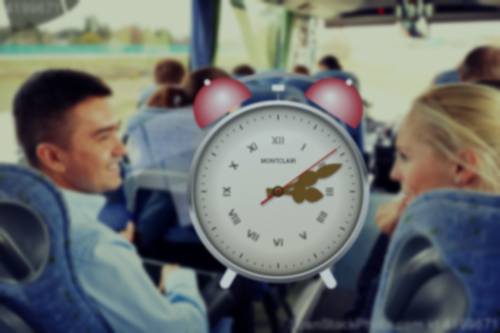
**3:11:09**
